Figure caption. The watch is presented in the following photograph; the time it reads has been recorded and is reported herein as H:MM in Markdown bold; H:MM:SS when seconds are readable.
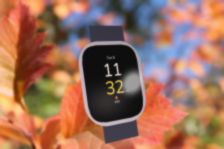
**11:32**
